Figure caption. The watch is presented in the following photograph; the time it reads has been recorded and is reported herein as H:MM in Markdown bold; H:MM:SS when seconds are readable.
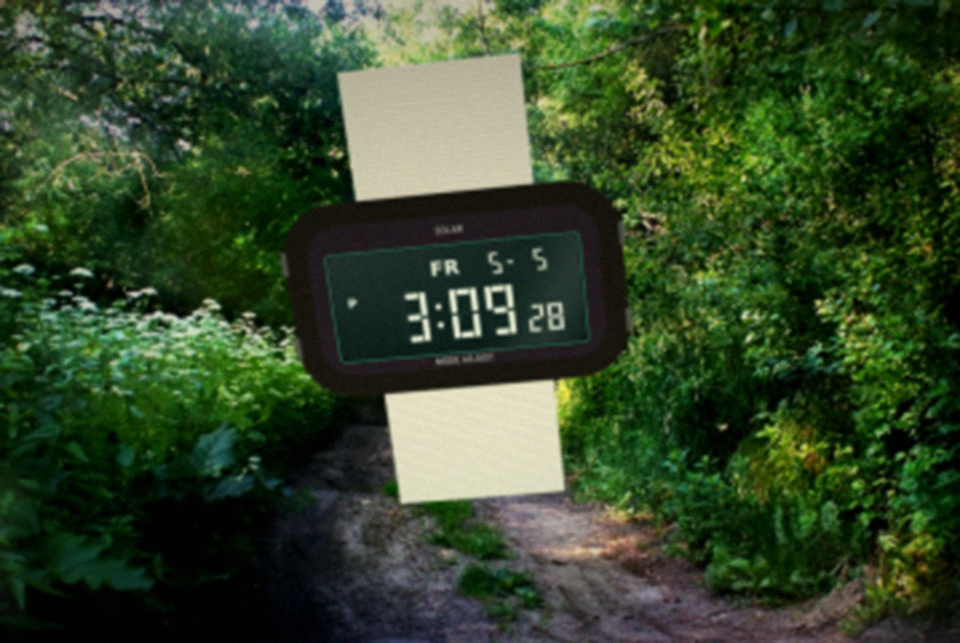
**3:09:28**
